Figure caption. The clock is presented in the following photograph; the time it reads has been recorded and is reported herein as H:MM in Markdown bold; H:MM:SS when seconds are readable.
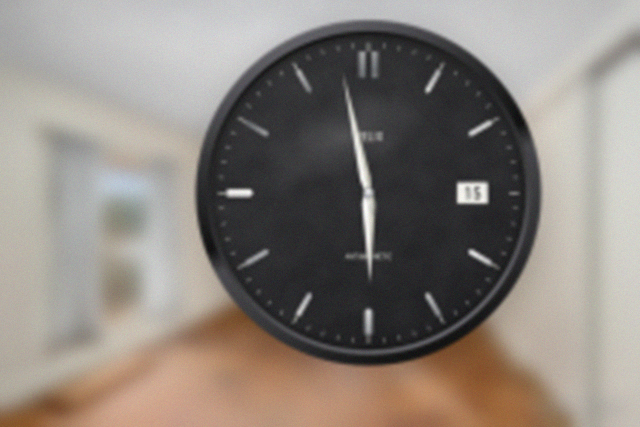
**5:58**
